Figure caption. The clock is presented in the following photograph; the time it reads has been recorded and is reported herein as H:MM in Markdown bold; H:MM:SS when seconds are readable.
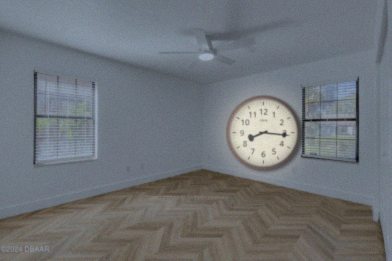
**8:16**
